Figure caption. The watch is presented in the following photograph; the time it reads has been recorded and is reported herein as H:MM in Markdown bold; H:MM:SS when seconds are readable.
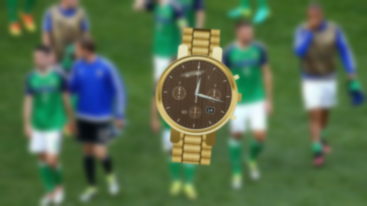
**12:17**
